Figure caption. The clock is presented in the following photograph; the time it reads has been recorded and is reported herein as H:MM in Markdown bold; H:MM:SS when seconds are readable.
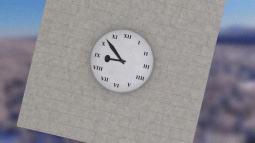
**8:52**
